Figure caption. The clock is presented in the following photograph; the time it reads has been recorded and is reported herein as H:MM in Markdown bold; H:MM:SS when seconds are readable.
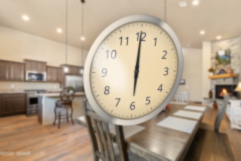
**6:00**
